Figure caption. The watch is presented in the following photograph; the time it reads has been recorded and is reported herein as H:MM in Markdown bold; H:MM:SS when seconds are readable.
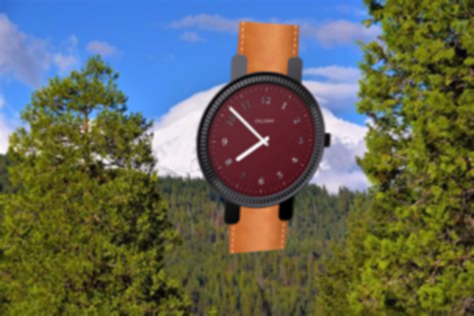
**7:52**
